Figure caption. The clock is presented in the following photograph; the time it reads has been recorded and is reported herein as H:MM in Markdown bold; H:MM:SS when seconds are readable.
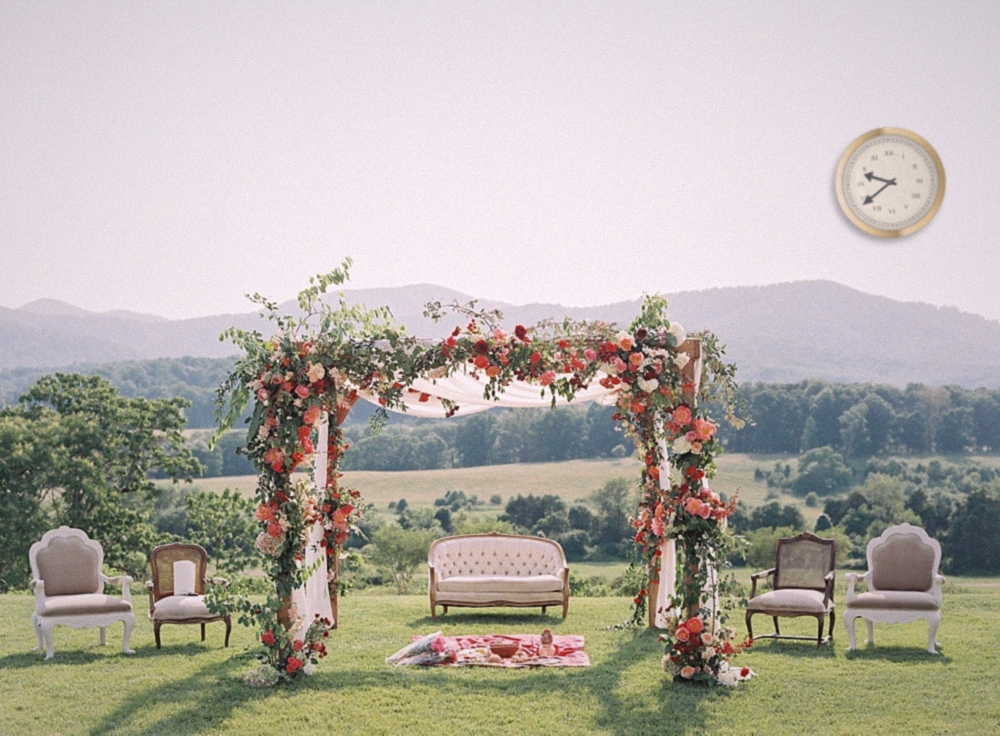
**9:39**
